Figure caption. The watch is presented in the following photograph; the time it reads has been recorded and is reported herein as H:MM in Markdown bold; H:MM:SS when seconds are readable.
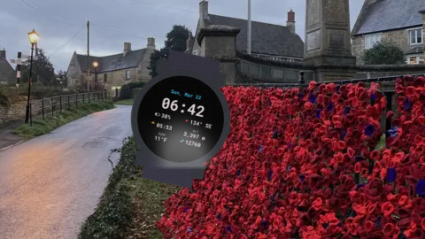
**6:42**
